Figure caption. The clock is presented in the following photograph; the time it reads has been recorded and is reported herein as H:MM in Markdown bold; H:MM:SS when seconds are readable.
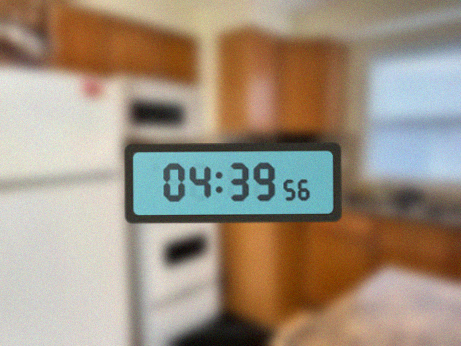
**4:39:56**
